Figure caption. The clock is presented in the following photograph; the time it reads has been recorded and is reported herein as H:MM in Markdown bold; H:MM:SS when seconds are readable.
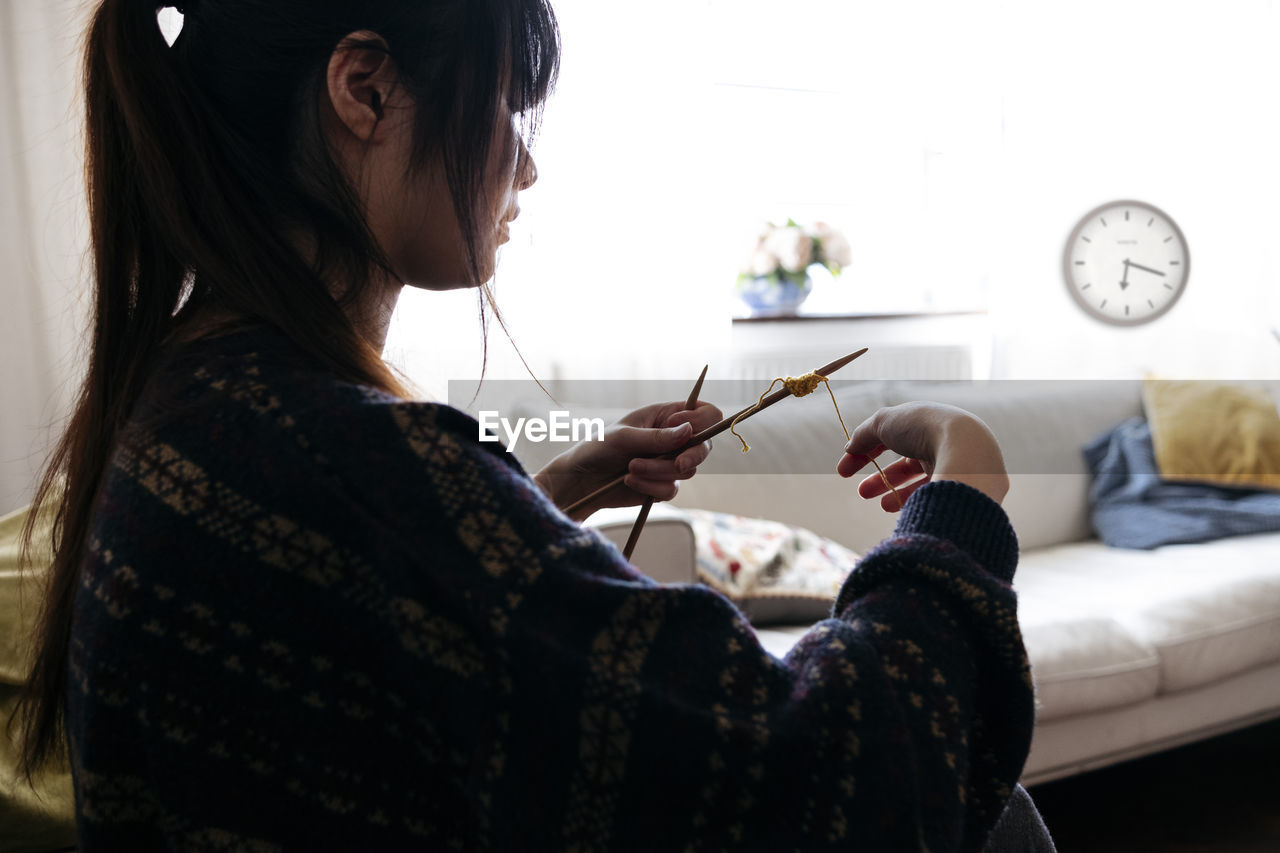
**6:18**
